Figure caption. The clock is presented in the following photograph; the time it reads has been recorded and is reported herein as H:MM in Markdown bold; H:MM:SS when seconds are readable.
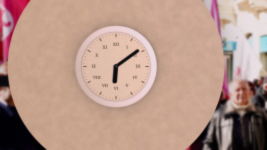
**6:09**
